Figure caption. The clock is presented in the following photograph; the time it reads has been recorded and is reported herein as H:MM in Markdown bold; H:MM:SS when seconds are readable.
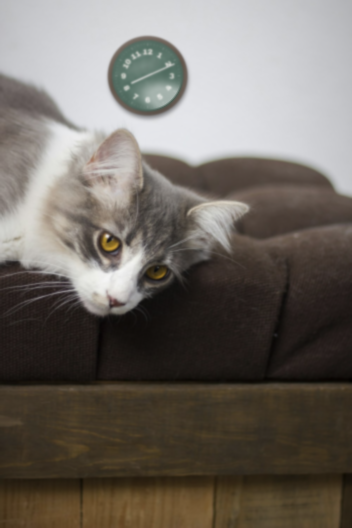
**8:11**
